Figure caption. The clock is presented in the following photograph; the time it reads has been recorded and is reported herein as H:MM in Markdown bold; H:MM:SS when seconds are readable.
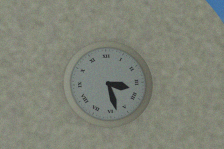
**3:28**
